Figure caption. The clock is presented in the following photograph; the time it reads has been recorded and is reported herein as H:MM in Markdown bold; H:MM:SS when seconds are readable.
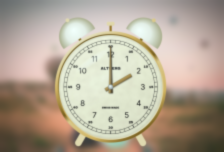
**2:00**
